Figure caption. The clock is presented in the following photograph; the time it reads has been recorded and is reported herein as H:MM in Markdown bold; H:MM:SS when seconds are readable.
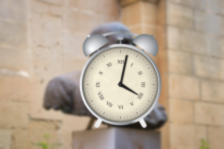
**4:02**
